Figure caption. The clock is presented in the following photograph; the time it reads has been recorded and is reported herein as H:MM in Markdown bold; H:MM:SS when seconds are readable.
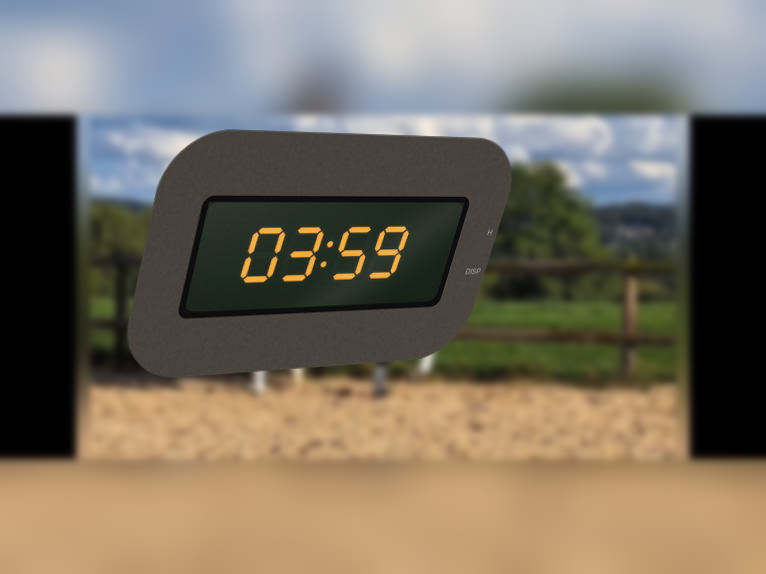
**3:59**
